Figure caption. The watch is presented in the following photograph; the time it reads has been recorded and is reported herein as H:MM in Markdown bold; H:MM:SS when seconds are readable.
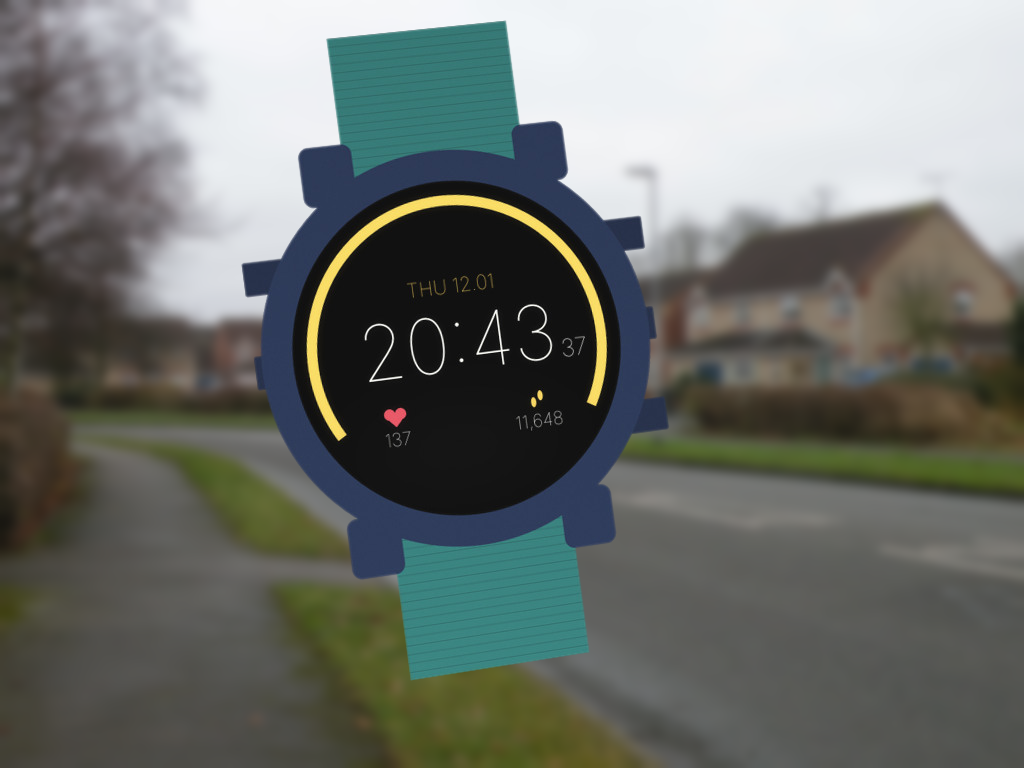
**20:43:37**
